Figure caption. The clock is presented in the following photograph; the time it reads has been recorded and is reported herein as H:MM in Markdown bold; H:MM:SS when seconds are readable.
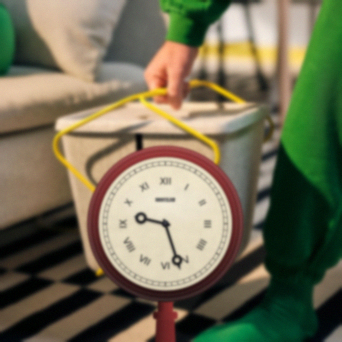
**9:27**
